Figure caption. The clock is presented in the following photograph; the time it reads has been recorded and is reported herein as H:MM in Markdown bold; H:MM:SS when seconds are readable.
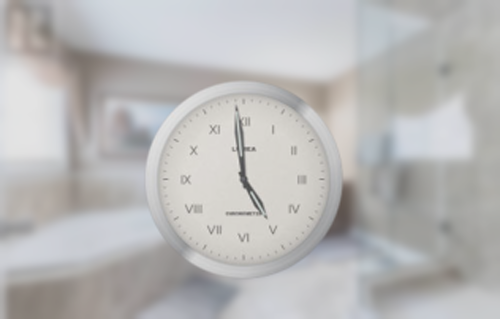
**4:59**
